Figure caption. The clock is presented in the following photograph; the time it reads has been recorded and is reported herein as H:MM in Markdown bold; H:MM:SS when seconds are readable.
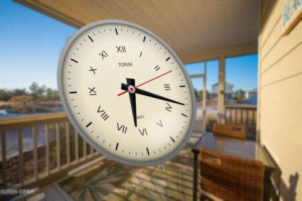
**6:18:12**
